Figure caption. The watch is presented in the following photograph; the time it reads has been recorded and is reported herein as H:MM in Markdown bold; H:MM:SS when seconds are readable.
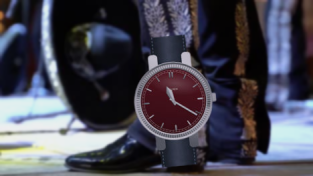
**11:21**
